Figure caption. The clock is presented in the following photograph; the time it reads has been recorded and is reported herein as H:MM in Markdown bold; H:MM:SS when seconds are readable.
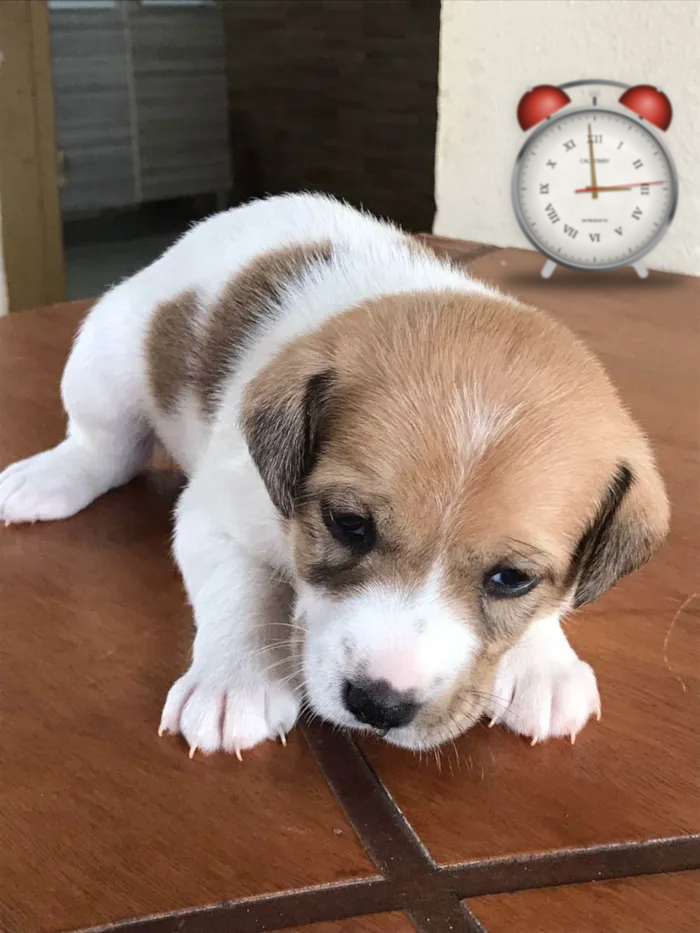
**2:59:14**
